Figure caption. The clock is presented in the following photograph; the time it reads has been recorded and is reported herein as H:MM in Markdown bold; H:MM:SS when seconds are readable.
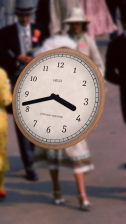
**3:42**
